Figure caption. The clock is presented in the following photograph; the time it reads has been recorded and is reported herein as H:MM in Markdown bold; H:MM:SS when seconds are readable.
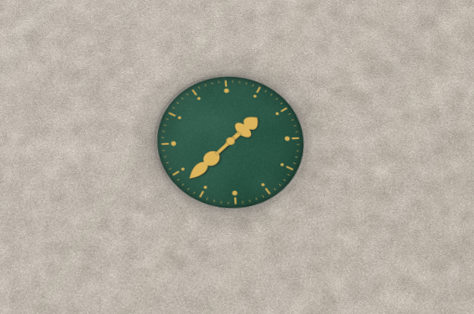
**1:38**
